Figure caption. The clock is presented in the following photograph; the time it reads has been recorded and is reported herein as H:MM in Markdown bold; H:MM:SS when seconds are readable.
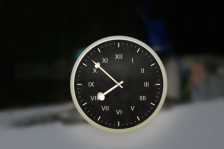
**7:52**
